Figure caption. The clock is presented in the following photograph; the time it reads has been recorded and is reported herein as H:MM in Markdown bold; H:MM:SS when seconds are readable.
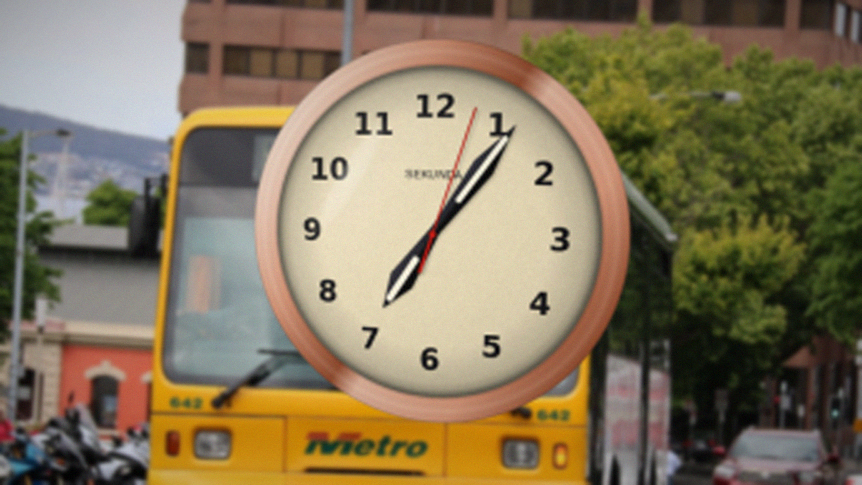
**7:06:03**
